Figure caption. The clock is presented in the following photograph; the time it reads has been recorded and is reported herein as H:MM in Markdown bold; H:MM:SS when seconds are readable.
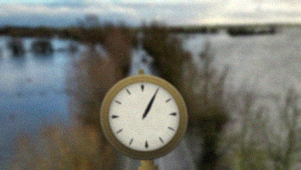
**1:05**
